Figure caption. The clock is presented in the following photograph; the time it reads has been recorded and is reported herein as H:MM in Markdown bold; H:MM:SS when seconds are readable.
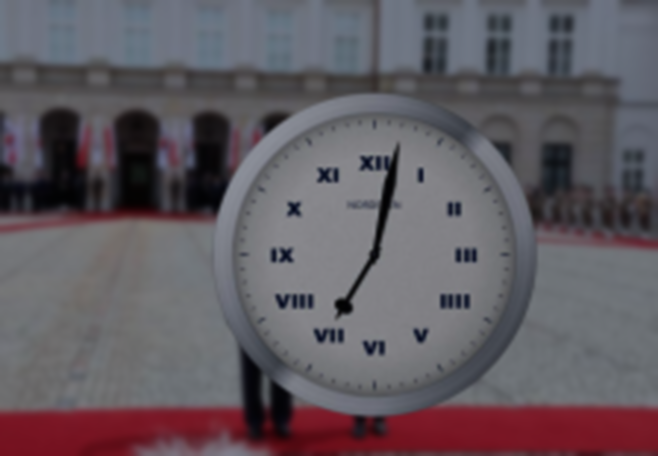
**7:02**
